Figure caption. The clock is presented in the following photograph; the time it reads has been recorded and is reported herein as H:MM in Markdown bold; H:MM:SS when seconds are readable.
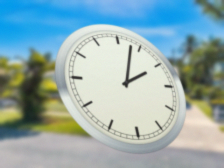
**2:03**
